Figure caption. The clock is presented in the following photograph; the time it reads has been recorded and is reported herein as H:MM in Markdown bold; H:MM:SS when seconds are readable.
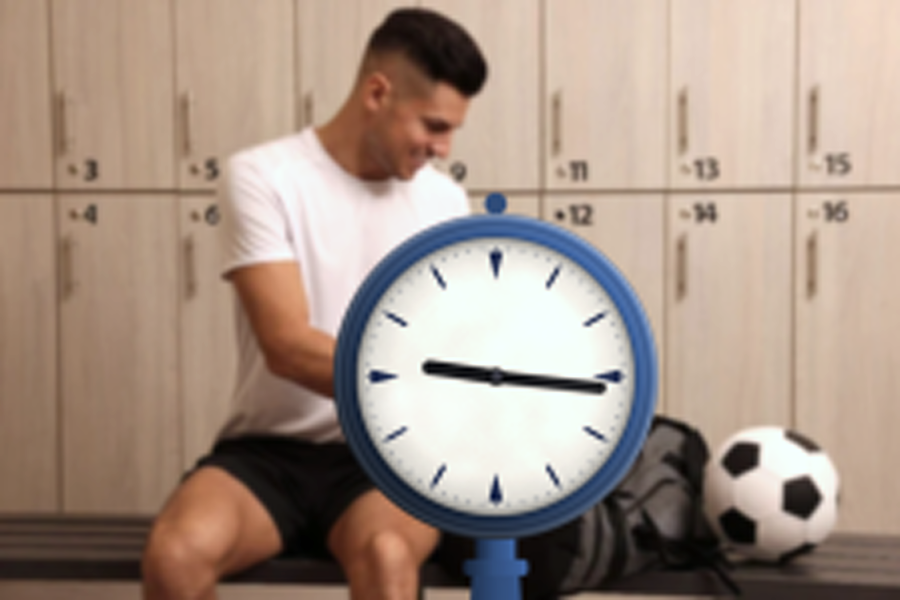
**9:16**
